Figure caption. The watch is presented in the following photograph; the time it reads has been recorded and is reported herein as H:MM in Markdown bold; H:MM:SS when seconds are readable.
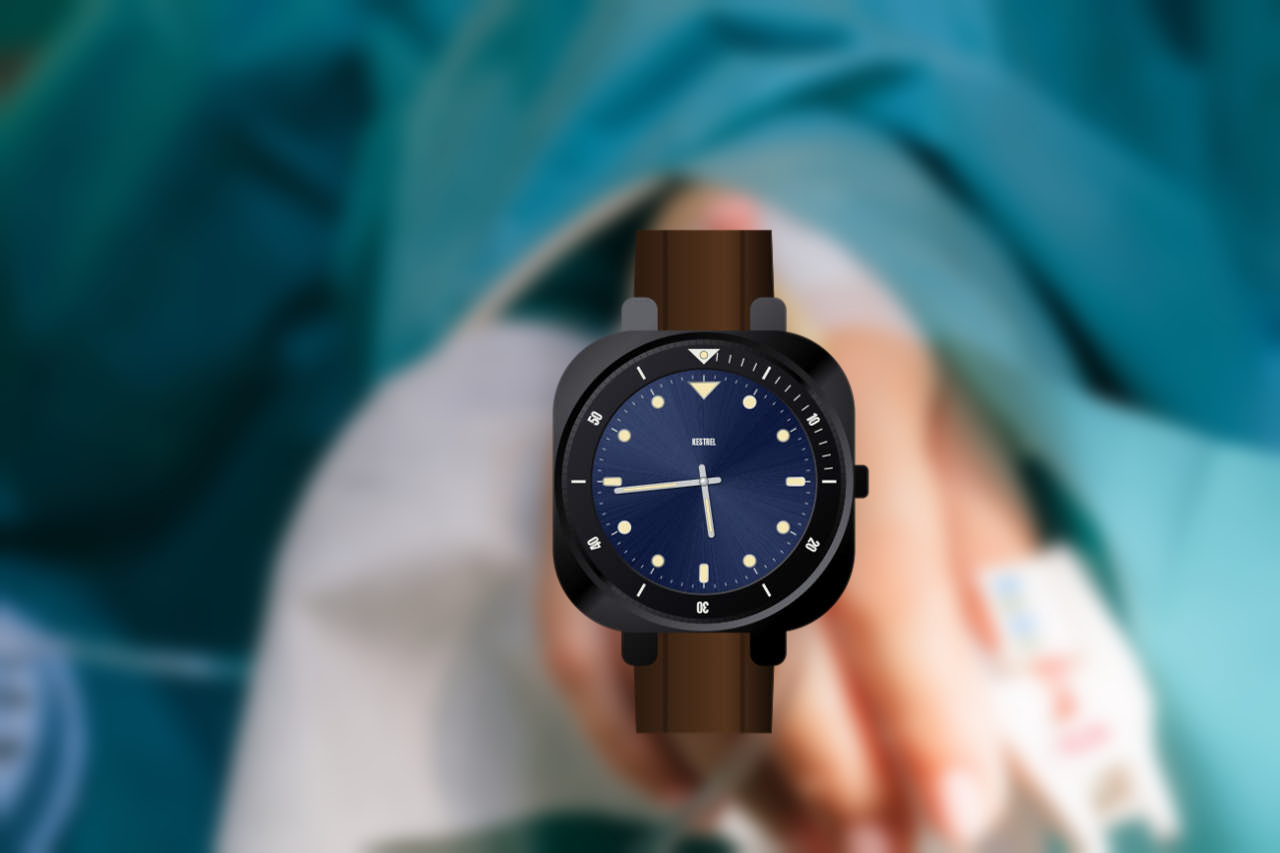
**5:44**
